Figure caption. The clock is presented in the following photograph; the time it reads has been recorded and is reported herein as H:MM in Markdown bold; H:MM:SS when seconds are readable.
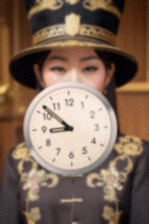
**8:52**
